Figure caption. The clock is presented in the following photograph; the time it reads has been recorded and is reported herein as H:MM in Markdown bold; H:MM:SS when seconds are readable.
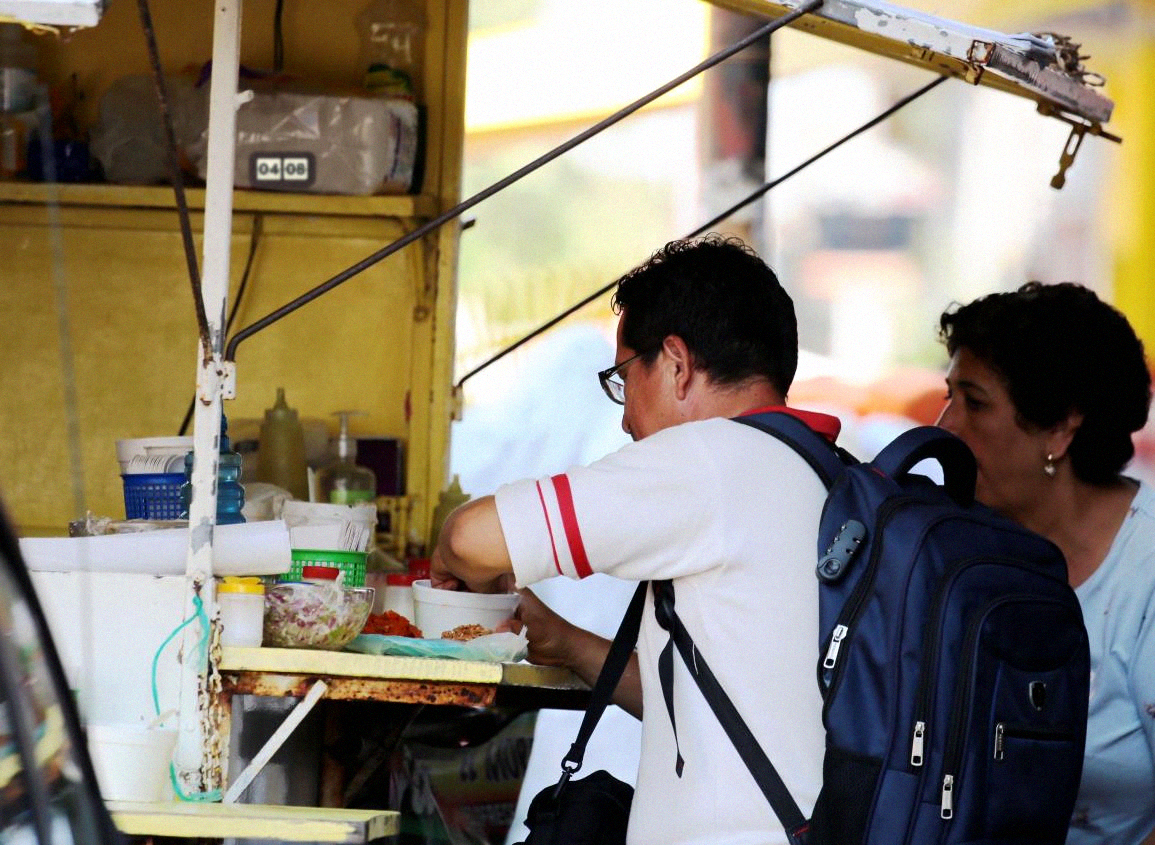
**4:08**
